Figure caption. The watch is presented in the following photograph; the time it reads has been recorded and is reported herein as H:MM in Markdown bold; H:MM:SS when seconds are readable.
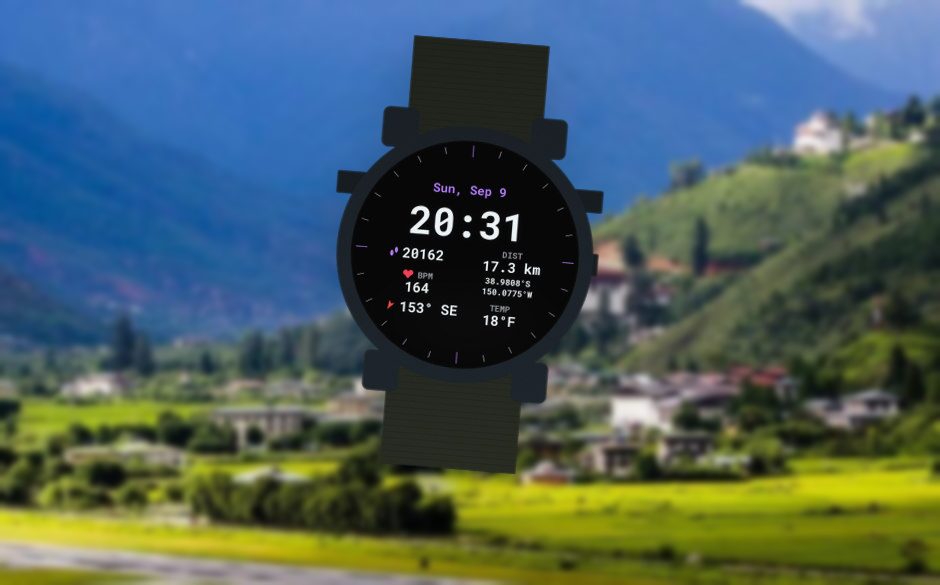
**20:31**
